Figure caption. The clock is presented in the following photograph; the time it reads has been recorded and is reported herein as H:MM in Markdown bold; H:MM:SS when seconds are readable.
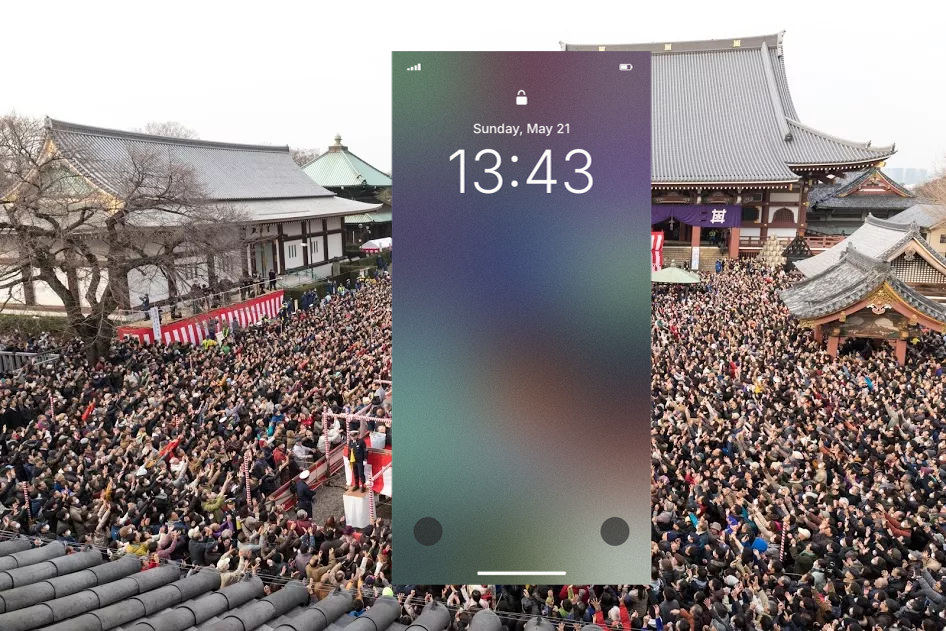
**13:43**
